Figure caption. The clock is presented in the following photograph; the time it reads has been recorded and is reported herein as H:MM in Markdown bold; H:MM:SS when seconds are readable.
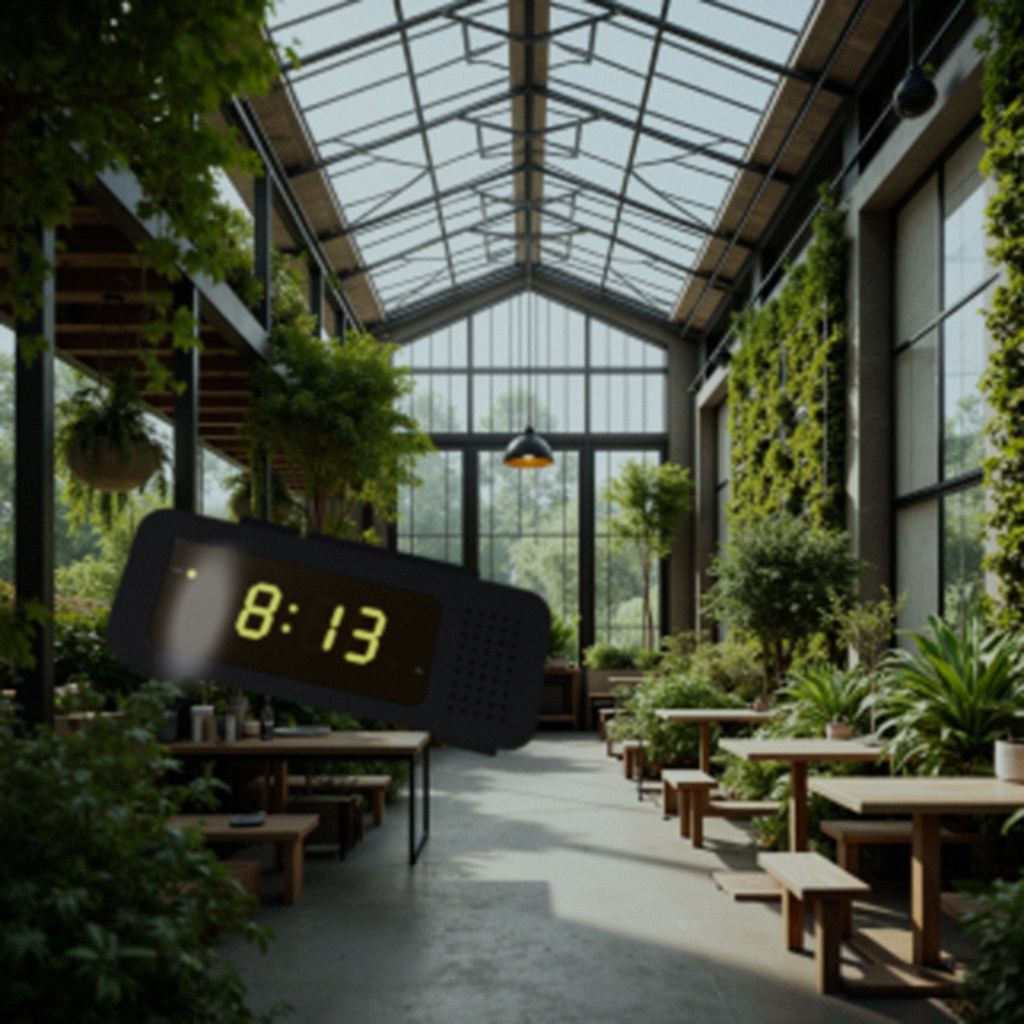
**8:13**
